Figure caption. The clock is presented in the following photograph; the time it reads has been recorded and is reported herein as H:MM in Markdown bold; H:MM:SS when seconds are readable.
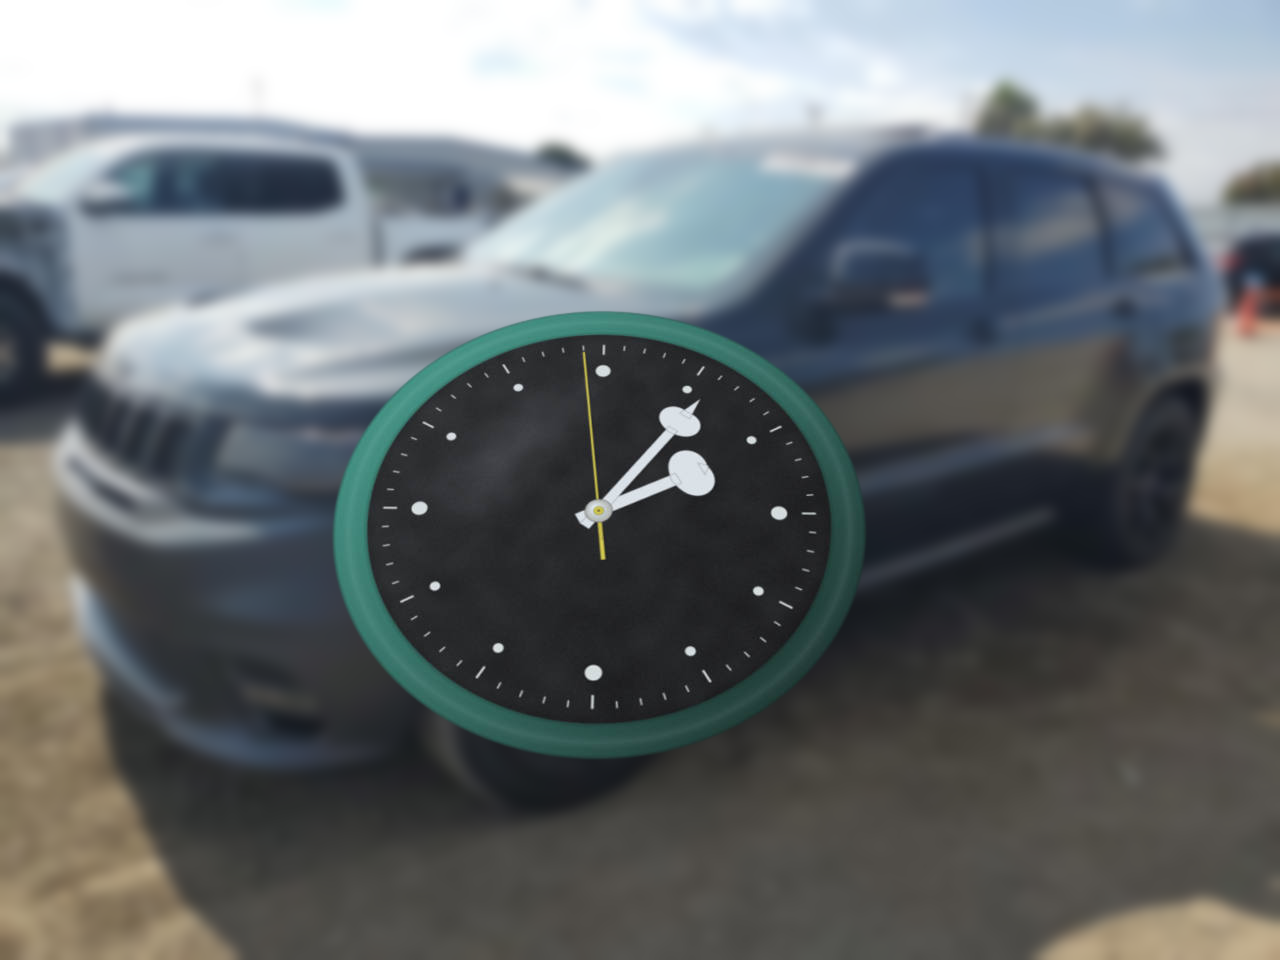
**2:05:59**
